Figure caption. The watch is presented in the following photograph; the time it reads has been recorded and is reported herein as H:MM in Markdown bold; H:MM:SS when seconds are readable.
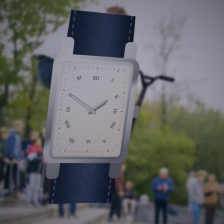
**1:50**
